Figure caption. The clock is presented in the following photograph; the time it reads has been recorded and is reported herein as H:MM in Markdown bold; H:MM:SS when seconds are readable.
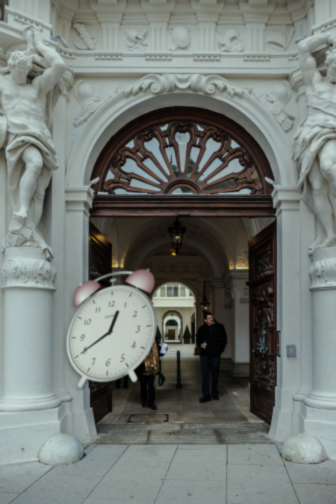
**12:40**
